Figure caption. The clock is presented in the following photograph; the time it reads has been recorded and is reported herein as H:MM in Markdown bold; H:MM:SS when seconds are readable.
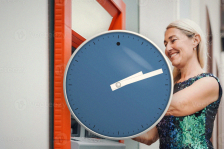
**2:12**
